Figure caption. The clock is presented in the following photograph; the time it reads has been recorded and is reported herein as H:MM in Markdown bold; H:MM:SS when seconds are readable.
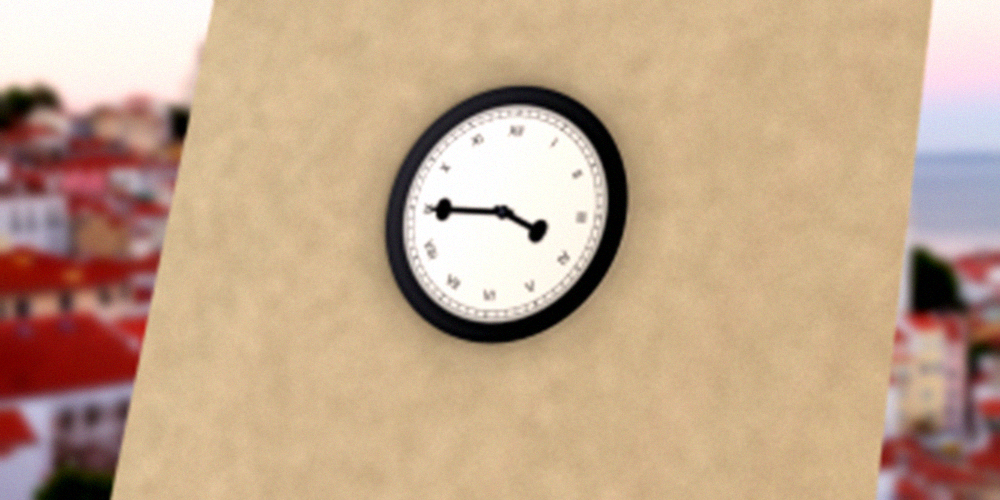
**3:45**
